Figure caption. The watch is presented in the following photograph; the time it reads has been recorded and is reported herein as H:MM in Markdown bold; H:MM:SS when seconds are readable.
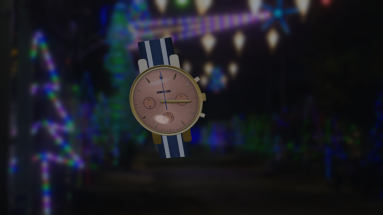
**3:16**
